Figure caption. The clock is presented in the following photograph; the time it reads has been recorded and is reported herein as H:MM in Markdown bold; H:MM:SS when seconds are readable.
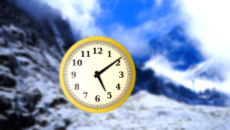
**5:09**
